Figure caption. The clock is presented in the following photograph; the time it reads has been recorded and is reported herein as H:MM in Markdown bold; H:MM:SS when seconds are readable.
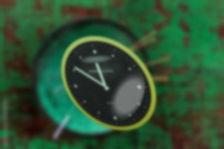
**11:51**
